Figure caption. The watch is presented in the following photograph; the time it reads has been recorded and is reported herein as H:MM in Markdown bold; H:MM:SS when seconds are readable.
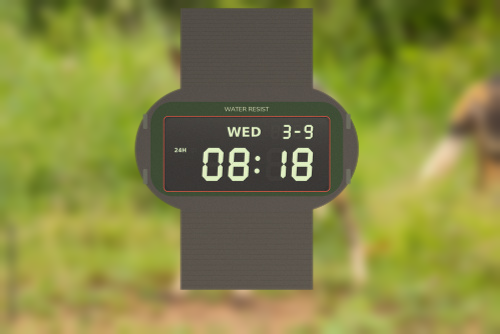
**8:18**
